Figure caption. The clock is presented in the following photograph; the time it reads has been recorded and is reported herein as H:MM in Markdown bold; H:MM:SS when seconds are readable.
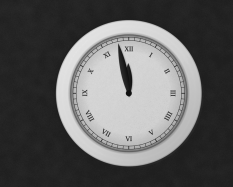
**11:58**
